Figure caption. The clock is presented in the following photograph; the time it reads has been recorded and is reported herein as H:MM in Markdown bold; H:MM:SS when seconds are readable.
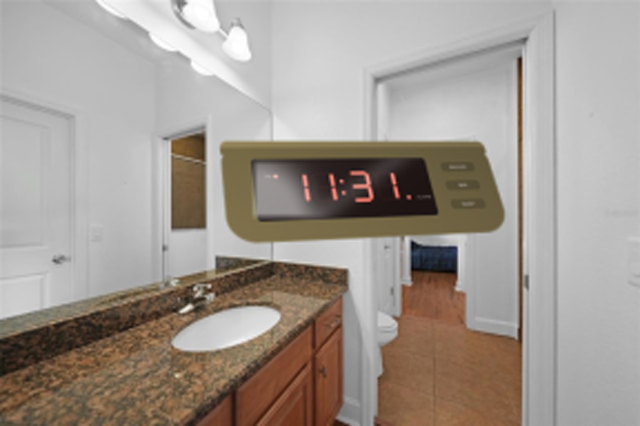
**11:31**
